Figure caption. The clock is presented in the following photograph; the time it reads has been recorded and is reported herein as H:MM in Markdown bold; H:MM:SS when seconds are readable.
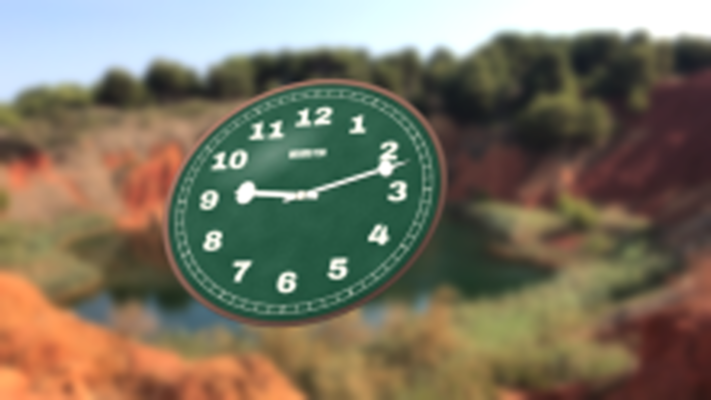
**9:12**
